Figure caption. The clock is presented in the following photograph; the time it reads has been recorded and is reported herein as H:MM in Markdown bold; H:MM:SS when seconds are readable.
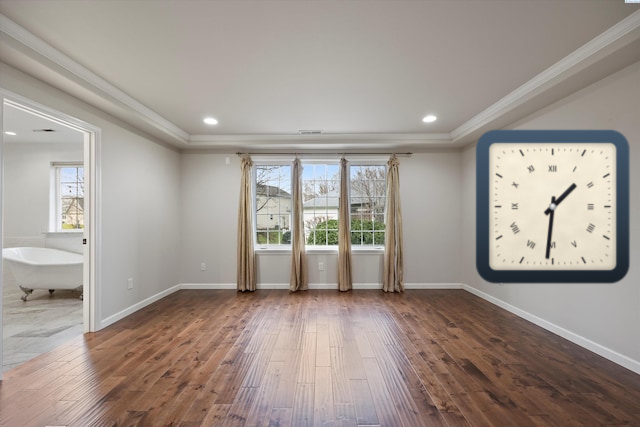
**1:31**
